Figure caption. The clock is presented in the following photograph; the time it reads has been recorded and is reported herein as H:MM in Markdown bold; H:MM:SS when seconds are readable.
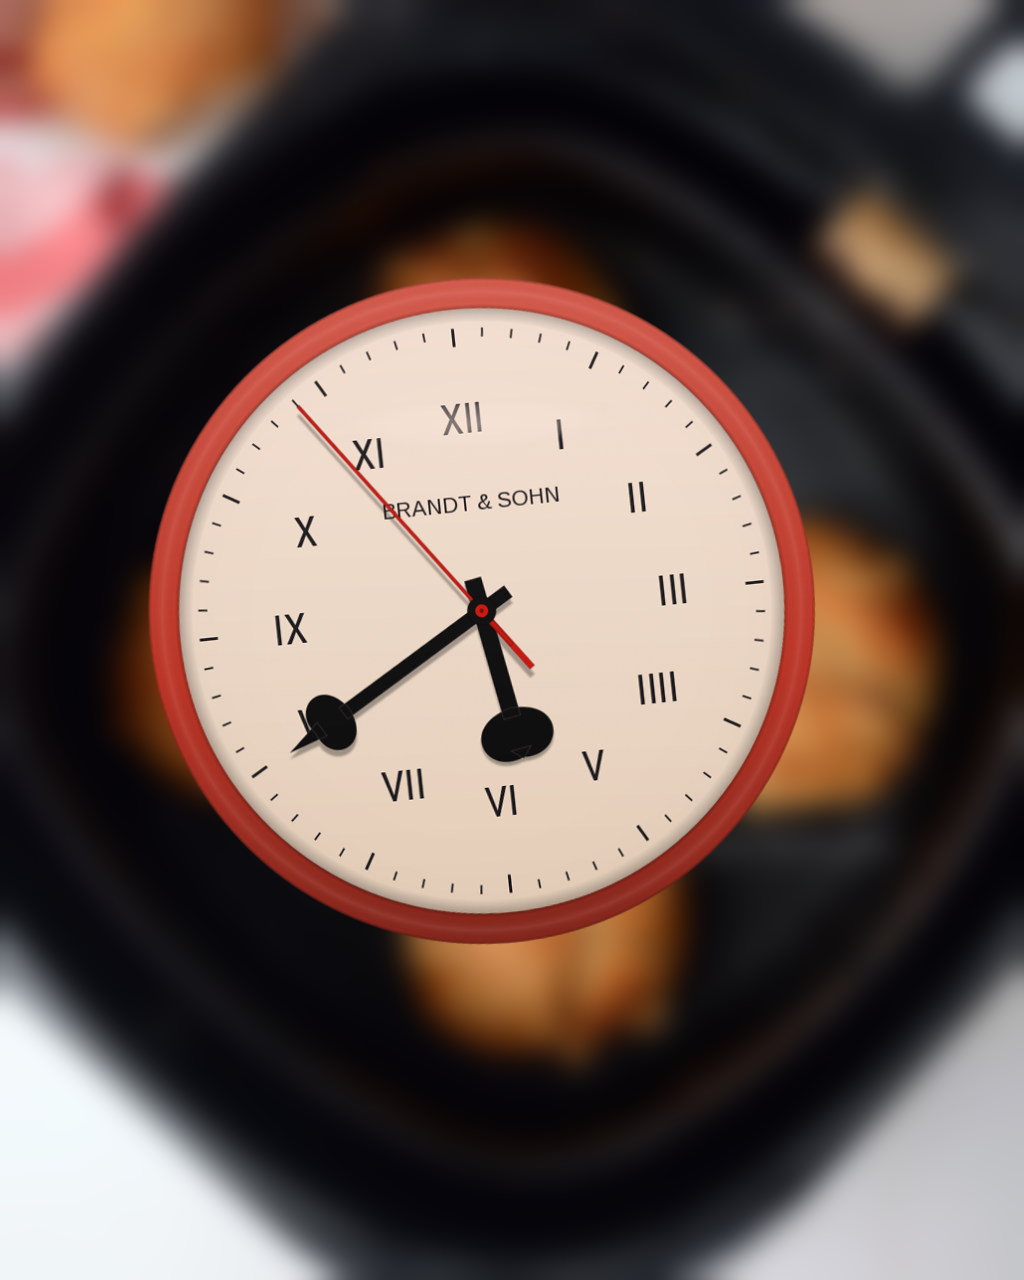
**5:39:54**
